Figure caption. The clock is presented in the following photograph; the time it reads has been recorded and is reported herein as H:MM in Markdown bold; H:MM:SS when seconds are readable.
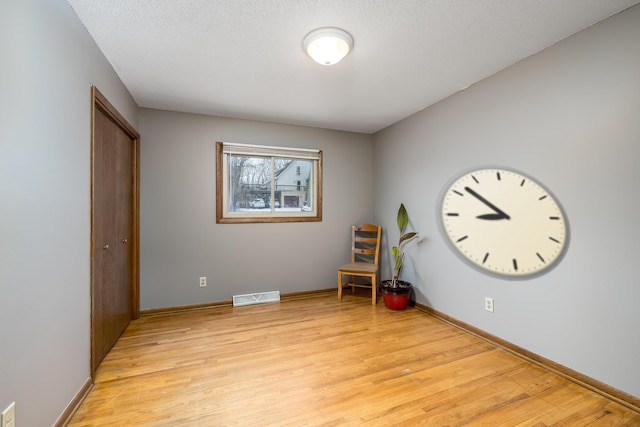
**8:52**
